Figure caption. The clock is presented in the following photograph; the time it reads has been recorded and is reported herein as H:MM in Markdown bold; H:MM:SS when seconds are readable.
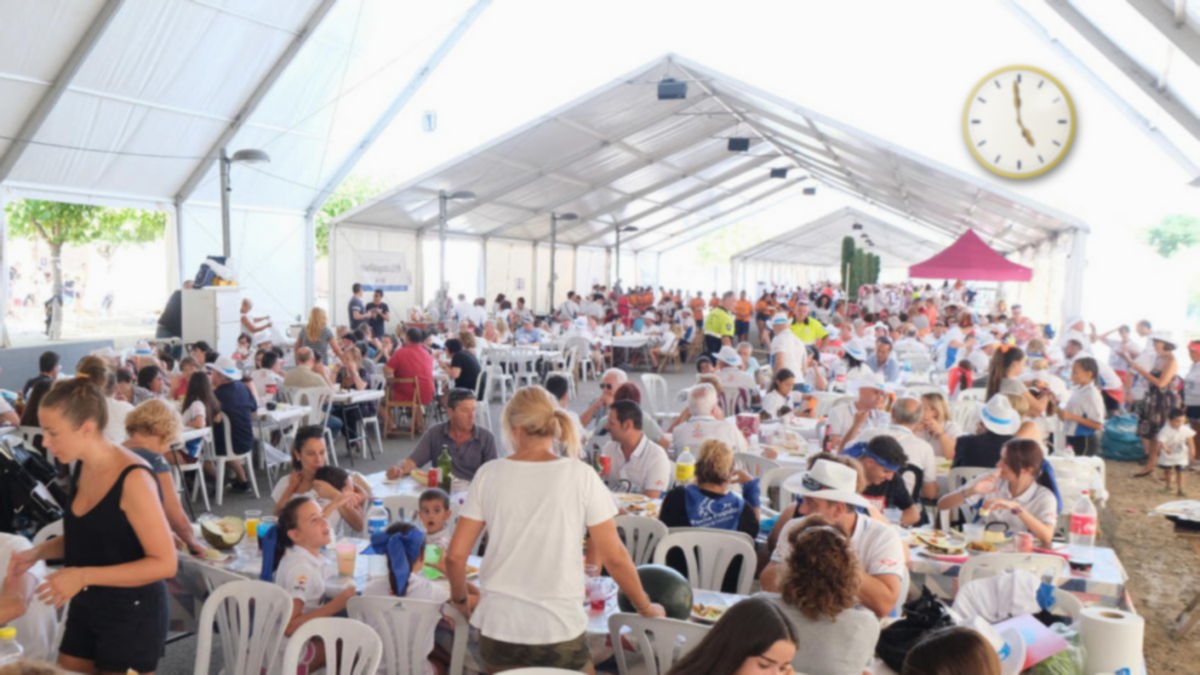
**4:59**
